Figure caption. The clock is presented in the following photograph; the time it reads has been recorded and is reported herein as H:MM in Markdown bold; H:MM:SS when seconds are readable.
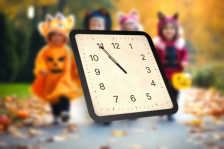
**10:55**
